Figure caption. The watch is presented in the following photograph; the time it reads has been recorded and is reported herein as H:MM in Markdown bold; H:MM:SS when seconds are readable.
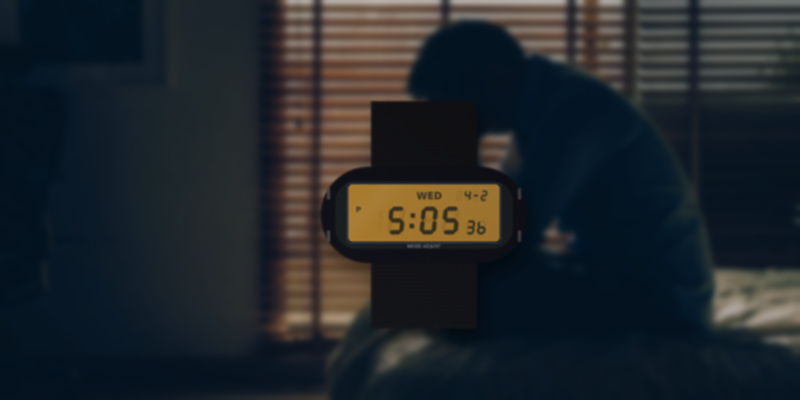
**5:05:36**
